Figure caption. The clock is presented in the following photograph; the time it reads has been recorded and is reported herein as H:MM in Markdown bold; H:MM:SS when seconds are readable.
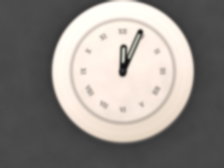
**12:04**
